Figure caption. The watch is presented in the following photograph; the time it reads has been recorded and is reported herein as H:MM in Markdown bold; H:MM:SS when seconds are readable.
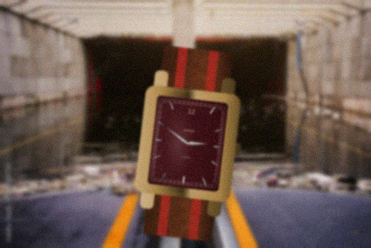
**2:50**
